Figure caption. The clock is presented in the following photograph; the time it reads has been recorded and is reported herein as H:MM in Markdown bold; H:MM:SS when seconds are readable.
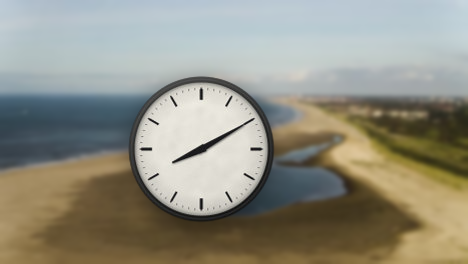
**8:10**
